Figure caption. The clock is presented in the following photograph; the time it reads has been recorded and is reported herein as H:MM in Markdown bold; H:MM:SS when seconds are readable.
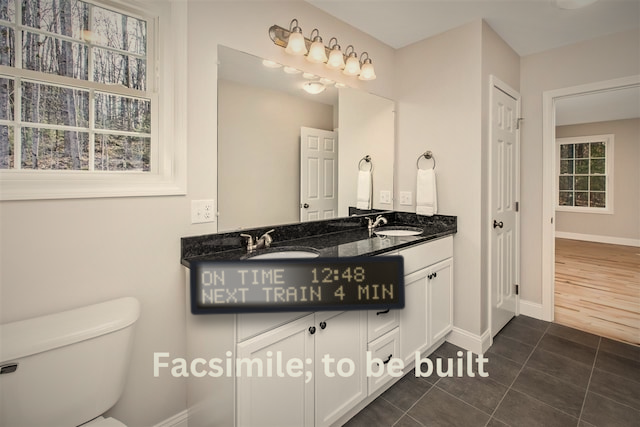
**12:48**
